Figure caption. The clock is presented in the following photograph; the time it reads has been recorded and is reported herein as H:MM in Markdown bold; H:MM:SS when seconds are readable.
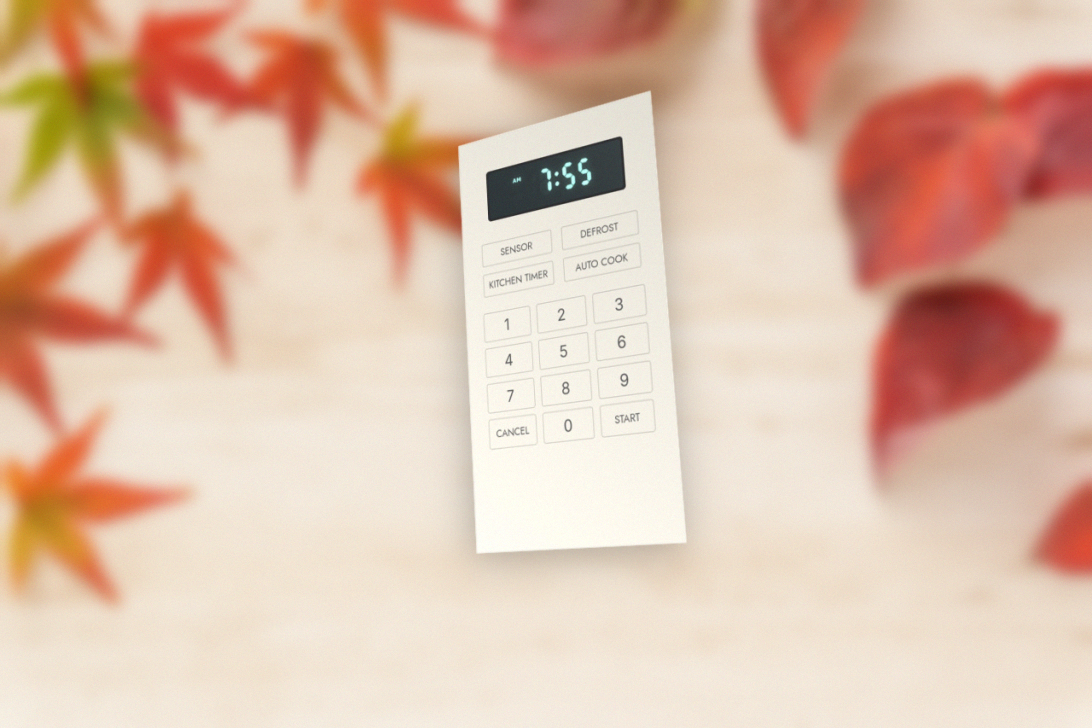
**7:55**
